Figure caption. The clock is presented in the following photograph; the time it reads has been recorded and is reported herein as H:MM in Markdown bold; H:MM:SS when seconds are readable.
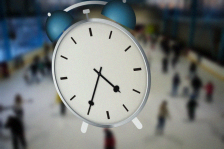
**4:35**
